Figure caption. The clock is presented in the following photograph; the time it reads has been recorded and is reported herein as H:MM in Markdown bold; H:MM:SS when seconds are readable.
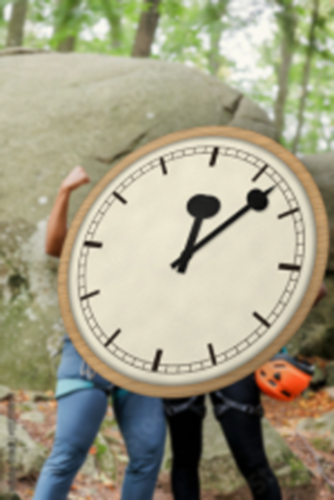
**12:07**
